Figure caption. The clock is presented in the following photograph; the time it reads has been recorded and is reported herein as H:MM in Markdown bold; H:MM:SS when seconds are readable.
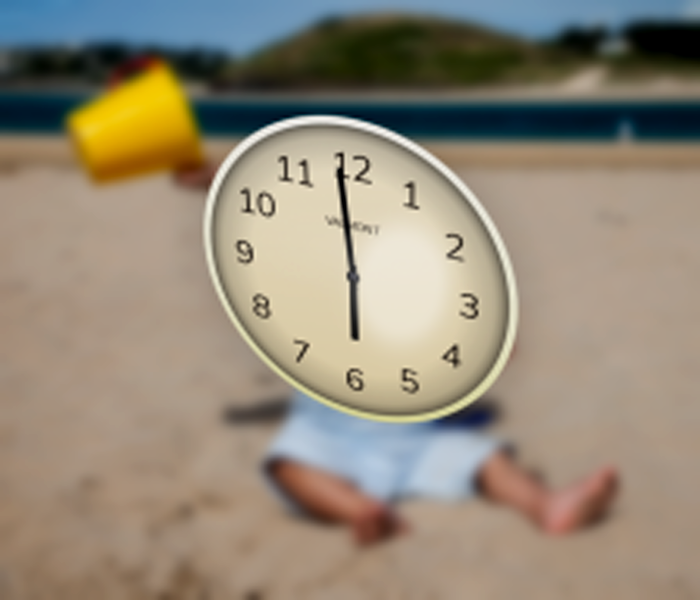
**5:59**
